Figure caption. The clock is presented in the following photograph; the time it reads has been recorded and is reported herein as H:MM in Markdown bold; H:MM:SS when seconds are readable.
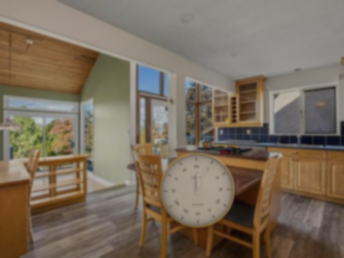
**12:04**
